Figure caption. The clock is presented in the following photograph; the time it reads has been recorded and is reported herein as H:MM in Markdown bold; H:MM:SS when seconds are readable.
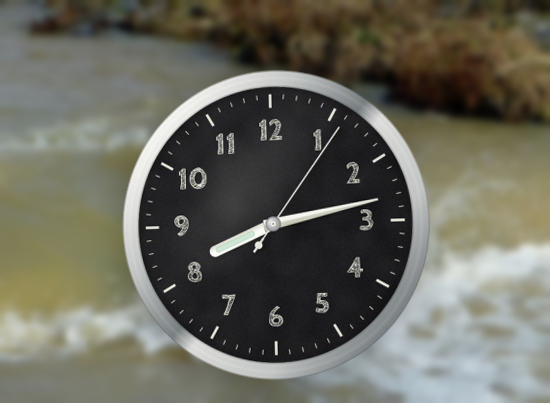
**8:13:06**
